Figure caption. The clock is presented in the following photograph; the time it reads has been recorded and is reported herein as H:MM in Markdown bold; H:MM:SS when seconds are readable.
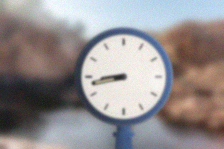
**8:43**
